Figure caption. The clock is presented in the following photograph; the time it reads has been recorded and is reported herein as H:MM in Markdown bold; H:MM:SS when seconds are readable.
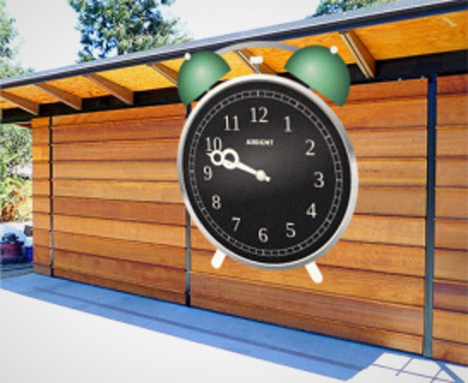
**9:48**
